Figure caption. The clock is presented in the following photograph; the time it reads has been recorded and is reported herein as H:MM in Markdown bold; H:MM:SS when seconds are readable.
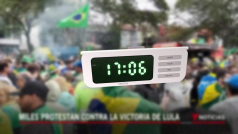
**17:06**
